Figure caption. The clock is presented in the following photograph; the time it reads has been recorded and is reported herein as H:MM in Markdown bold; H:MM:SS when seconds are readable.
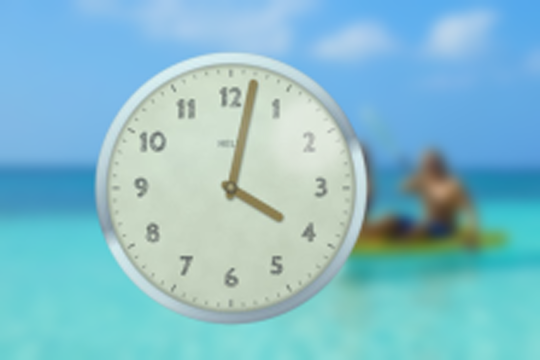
**4:02**
